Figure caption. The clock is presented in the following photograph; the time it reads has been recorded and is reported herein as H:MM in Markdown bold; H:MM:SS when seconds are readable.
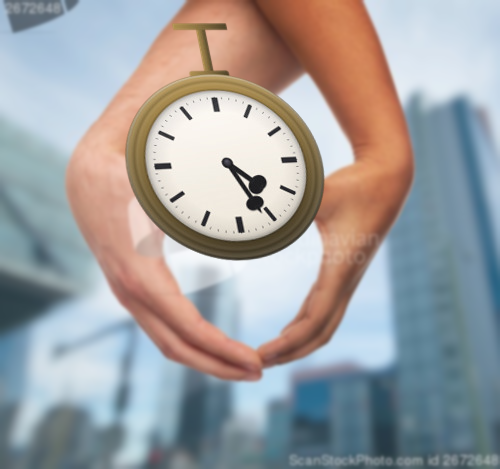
**4:26**
